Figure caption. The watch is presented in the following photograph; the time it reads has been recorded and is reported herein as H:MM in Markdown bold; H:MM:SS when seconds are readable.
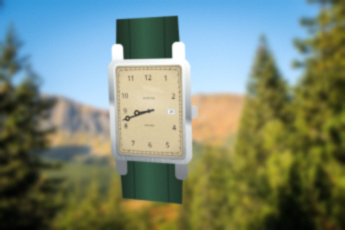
**8:42**
